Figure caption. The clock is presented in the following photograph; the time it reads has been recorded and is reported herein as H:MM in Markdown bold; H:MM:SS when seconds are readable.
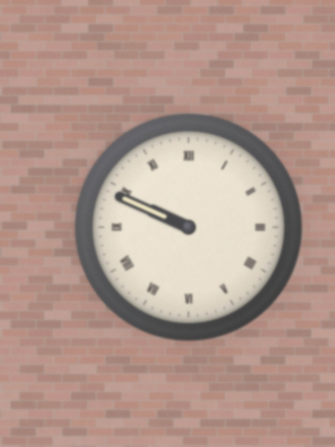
**9:49**
